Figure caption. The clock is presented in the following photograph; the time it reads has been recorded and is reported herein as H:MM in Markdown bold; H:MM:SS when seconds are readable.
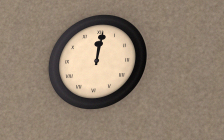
**12:01**
